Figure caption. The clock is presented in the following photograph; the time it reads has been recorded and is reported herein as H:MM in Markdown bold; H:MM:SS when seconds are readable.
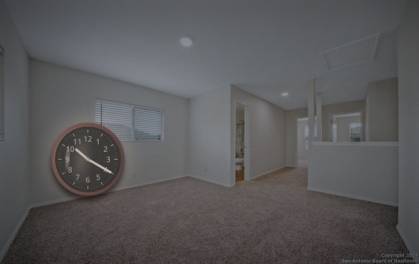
**10:20**
